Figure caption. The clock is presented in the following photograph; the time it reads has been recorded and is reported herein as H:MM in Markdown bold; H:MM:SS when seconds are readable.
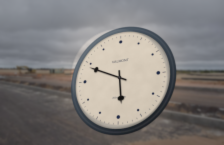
**5:49**
